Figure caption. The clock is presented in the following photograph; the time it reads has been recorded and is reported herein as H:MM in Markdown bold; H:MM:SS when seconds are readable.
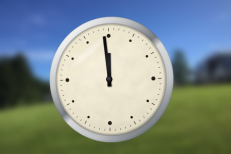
**11:59**
